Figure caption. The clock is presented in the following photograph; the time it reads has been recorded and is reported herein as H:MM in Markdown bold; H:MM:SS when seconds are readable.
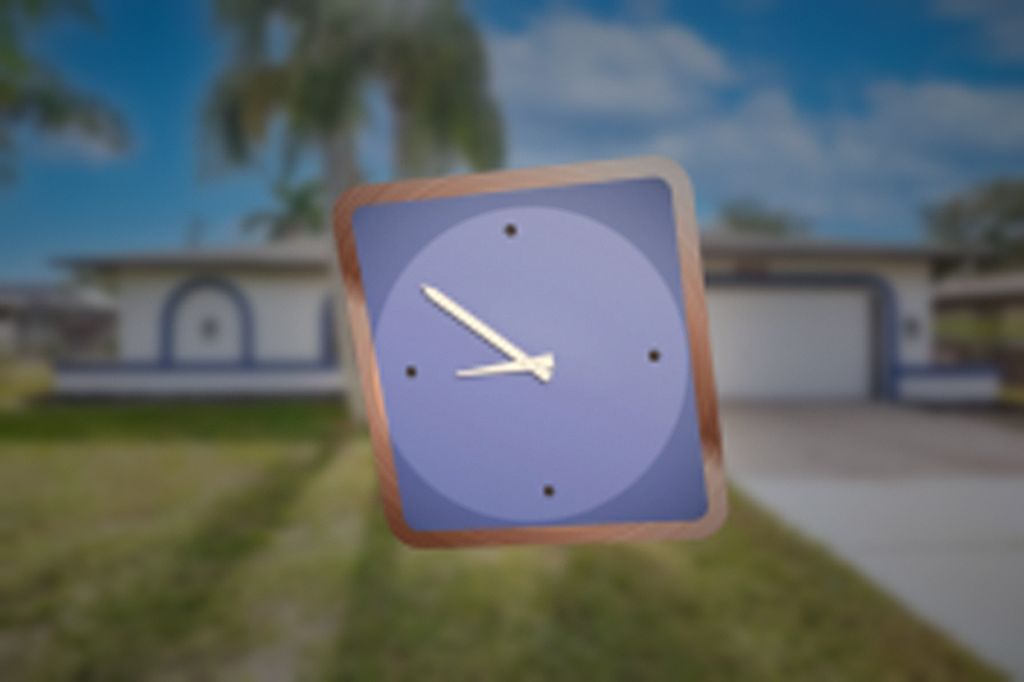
**8:52**
